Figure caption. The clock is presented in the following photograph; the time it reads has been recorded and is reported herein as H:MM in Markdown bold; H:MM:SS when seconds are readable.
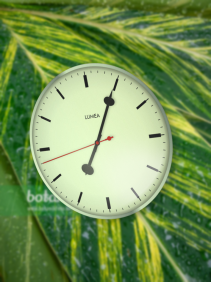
**7:04:43**
